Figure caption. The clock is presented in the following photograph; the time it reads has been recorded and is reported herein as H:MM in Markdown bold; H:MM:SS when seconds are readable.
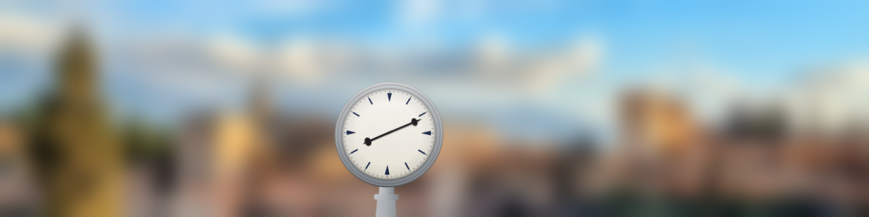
**8:11**
